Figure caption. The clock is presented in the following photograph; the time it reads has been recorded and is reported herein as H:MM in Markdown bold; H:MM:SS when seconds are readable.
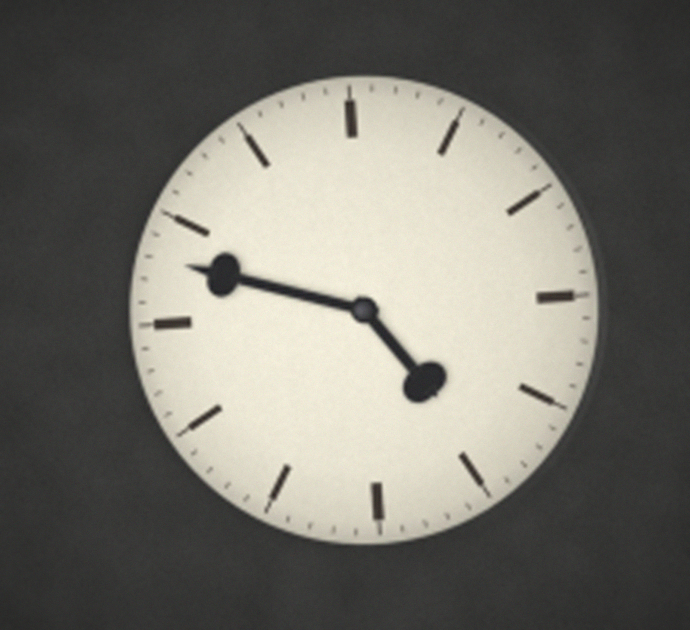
**4:48**
